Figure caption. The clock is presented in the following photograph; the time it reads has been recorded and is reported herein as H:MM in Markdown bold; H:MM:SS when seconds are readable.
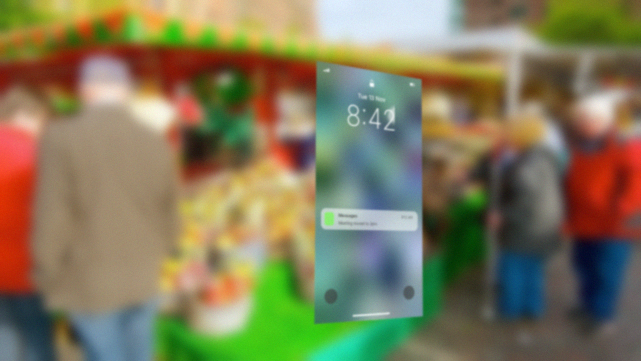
**8:42**
